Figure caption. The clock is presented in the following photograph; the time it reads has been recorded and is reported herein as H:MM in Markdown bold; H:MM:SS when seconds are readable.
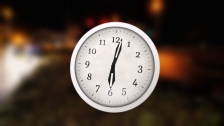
**6:02**
